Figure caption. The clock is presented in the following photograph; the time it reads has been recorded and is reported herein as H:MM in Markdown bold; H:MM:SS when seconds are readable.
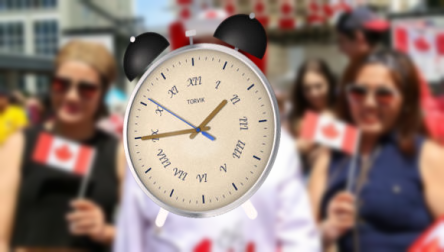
**1:44:51**
